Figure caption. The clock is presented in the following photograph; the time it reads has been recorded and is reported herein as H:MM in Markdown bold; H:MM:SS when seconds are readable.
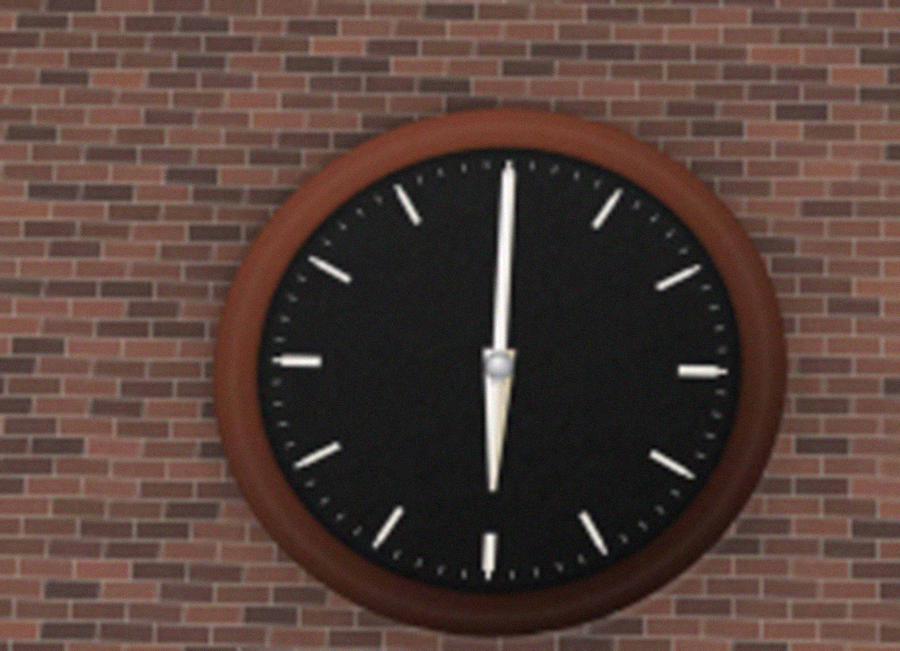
**6:00**
